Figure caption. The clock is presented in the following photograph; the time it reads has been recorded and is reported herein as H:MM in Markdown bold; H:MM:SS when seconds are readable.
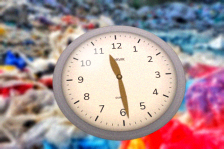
**11:29**
